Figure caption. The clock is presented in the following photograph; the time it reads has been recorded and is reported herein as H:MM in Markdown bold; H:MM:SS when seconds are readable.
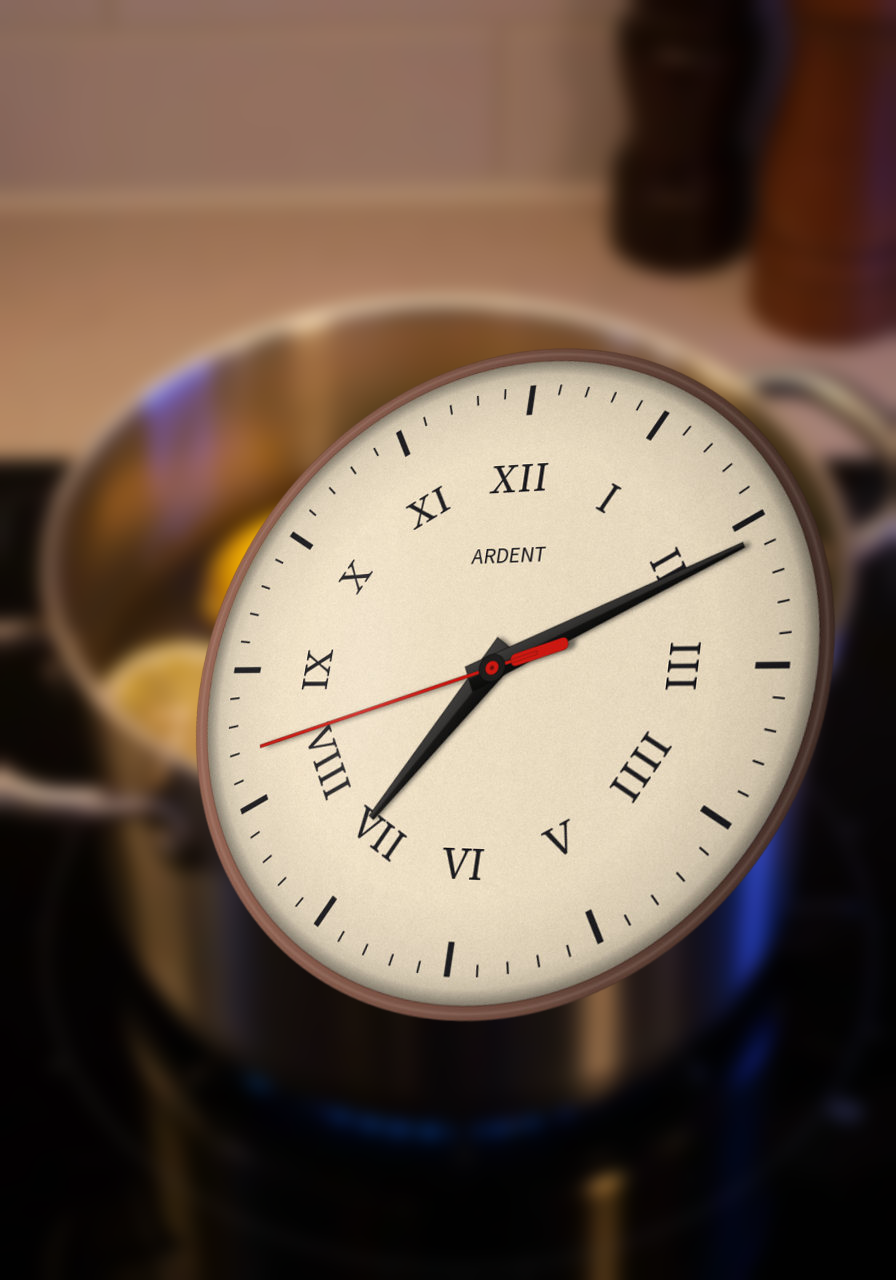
**7:10:42**
